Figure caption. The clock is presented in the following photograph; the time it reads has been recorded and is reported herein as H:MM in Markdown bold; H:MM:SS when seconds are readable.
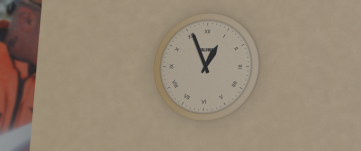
**12:56**
